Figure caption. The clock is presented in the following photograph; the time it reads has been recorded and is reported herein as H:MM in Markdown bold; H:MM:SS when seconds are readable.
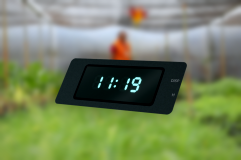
**11:19**
